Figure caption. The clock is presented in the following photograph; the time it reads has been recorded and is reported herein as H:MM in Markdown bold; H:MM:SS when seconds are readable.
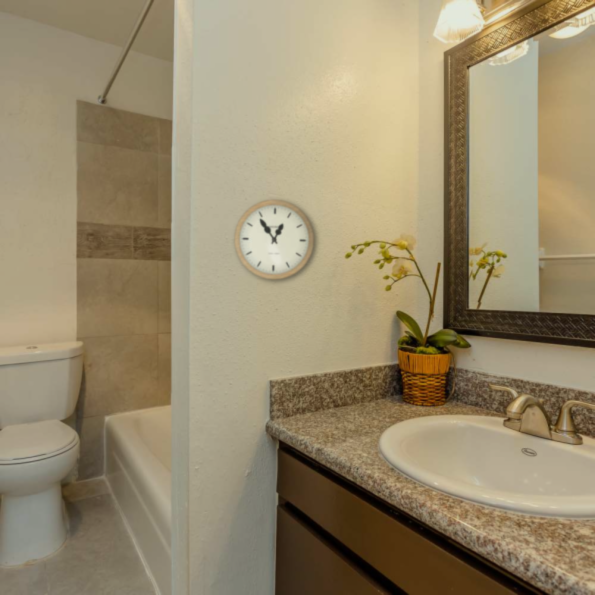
**12:54**
